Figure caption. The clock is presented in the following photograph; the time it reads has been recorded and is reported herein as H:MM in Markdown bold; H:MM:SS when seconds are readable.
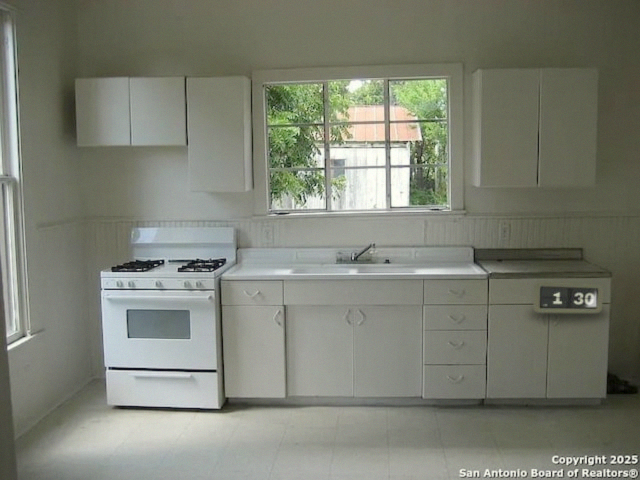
**1:30**
